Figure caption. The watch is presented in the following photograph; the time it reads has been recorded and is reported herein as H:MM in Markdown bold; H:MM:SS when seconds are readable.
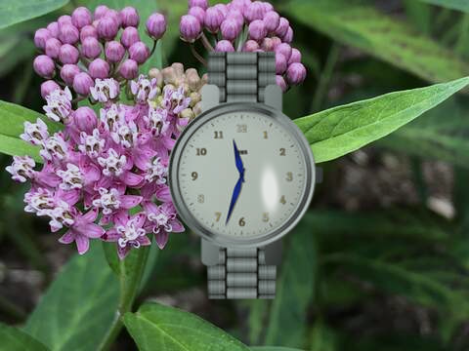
**11:33**
